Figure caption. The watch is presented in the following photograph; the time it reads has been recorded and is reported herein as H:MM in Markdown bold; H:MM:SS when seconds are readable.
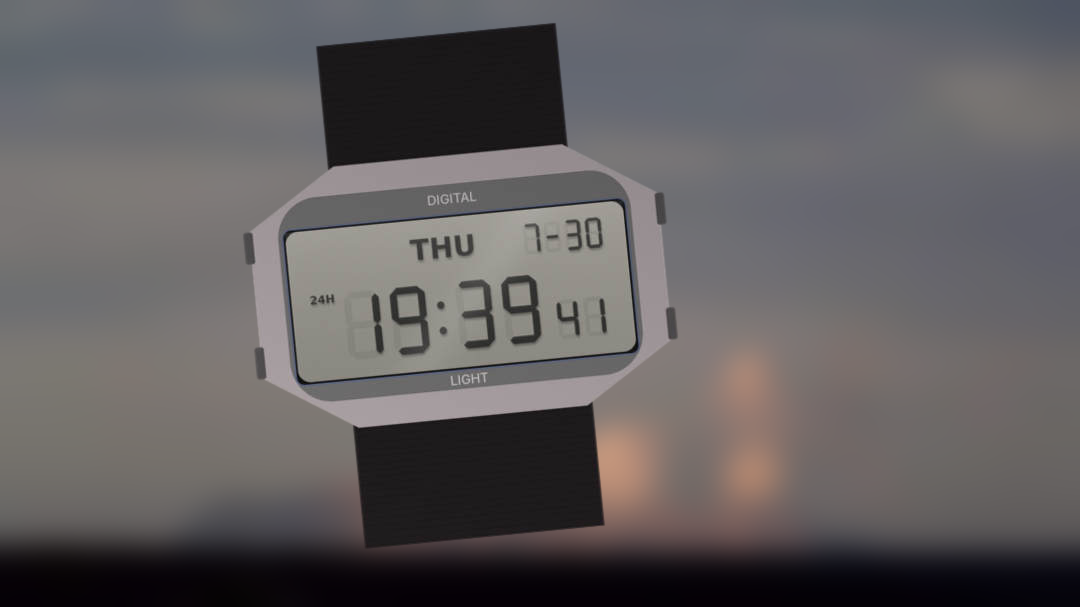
**19:39:41**
